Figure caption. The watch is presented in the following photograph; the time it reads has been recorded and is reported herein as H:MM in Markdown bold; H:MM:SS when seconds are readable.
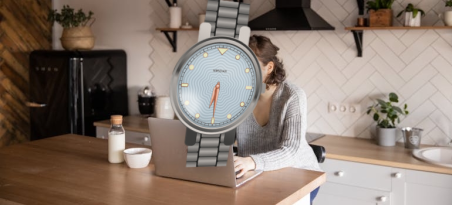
**6:30**
